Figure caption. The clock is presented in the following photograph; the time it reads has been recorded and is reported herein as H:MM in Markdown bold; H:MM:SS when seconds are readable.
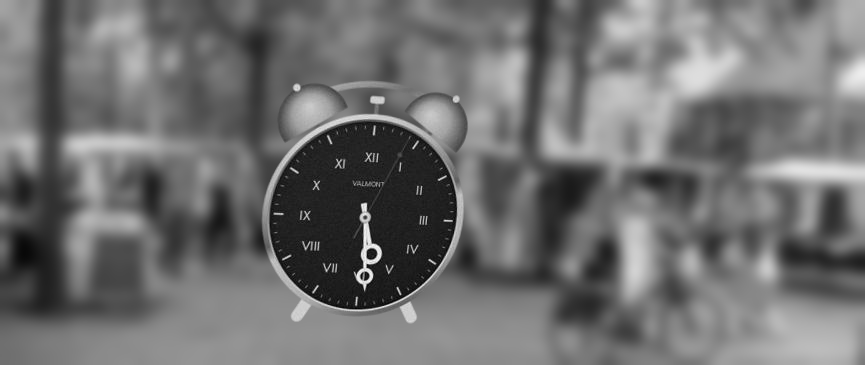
**5:29:04**
